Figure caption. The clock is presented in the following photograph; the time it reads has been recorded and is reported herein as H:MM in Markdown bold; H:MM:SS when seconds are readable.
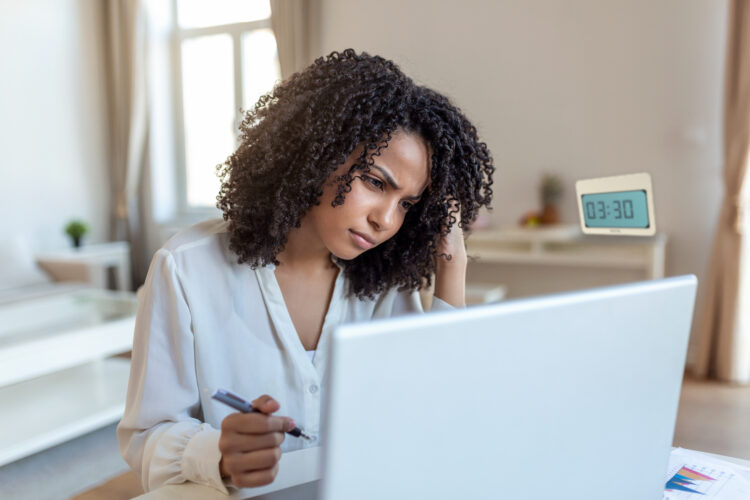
**3:30**
